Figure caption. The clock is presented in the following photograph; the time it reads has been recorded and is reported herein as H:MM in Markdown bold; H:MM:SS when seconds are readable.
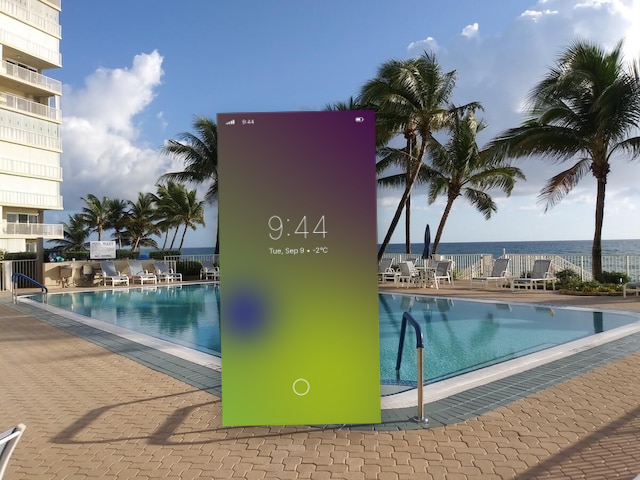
**9:44**
